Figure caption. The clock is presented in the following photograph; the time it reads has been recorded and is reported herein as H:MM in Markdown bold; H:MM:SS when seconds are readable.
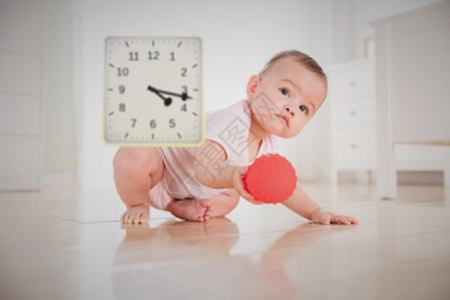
**4:17**
